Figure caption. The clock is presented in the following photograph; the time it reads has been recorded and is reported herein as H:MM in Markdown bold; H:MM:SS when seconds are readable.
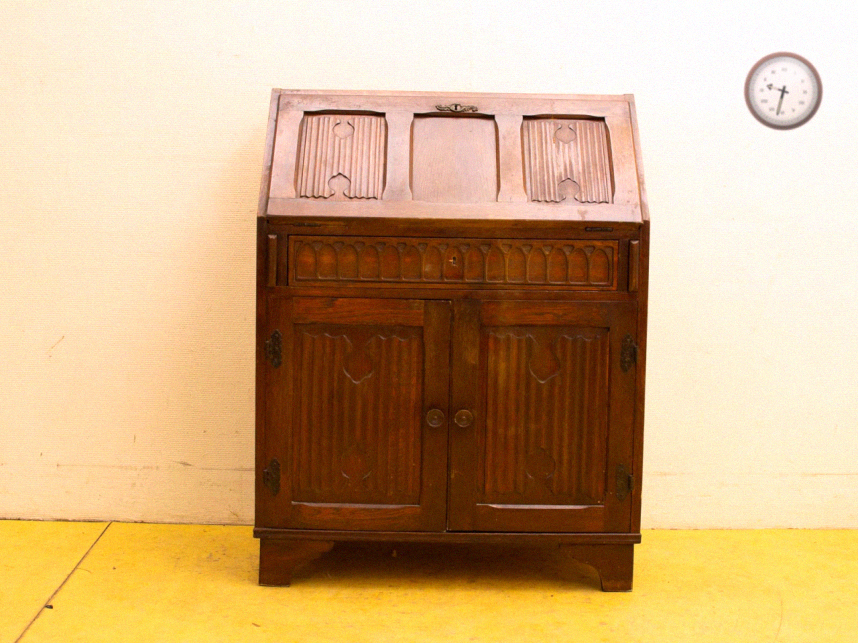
**9:32**
